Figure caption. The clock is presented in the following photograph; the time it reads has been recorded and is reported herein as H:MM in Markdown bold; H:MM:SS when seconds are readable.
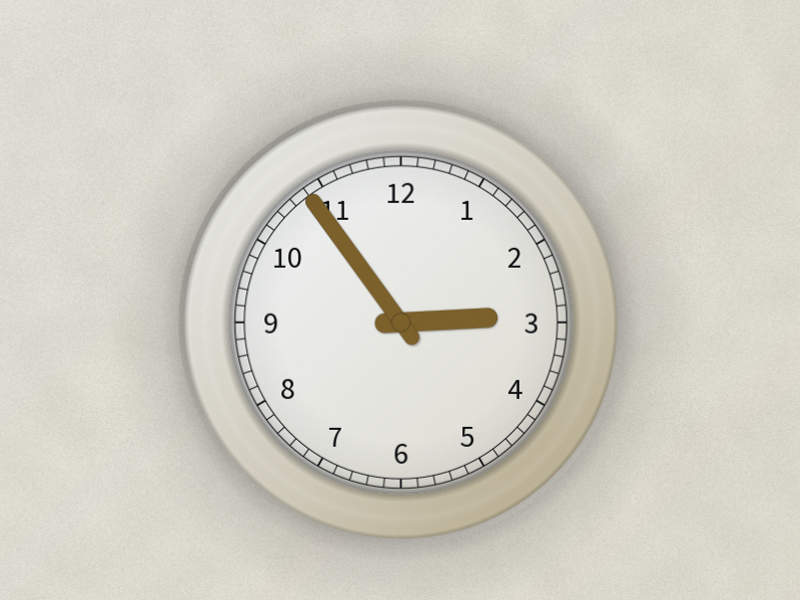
**2:54**
